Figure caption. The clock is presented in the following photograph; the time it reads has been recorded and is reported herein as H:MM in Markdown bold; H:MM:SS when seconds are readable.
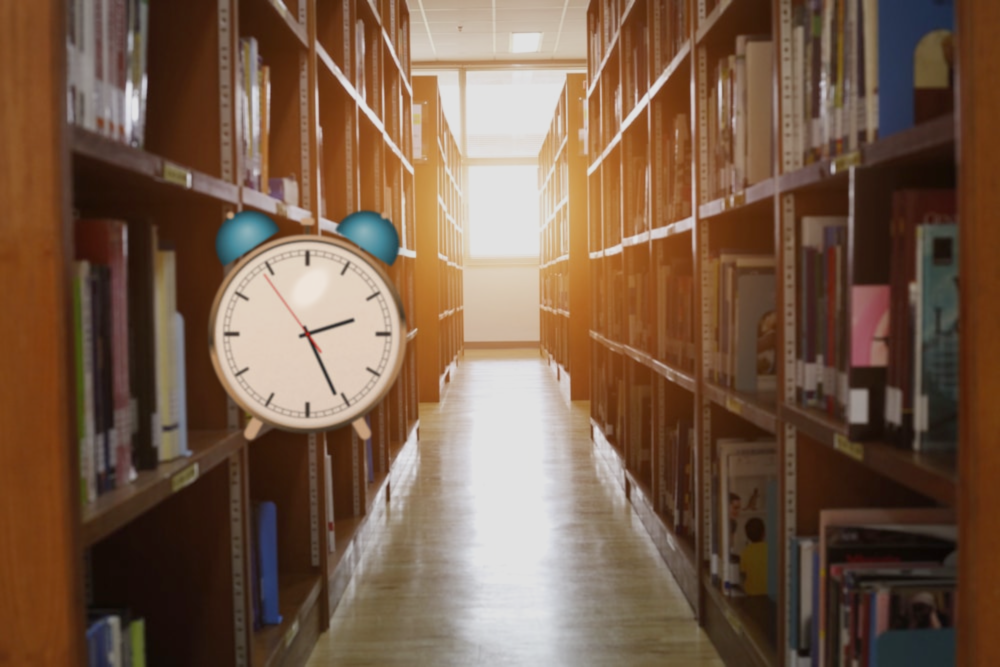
**2:25:54**
